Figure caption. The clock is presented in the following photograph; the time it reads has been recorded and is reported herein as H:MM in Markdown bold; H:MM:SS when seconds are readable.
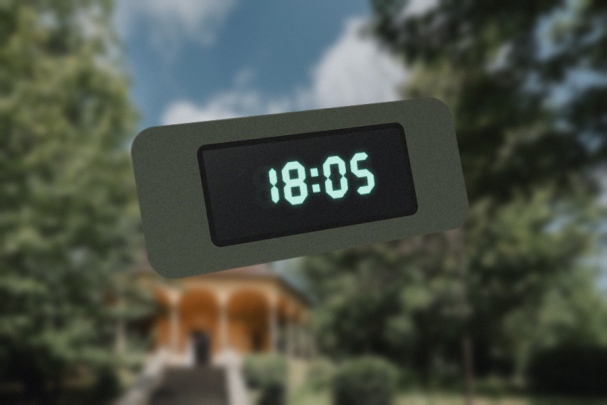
**18:05**
